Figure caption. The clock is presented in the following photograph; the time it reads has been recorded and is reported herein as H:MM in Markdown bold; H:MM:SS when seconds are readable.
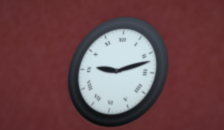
**9:12**
